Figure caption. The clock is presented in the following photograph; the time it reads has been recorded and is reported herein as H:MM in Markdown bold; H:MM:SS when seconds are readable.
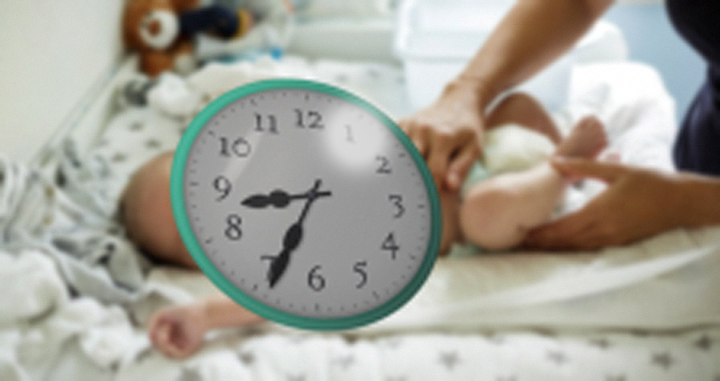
**8:34**
